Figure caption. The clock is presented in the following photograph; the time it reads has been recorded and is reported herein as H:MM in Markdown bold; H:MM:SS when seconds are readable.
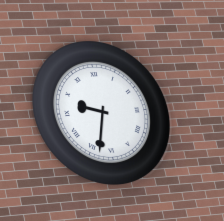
**9:33**
